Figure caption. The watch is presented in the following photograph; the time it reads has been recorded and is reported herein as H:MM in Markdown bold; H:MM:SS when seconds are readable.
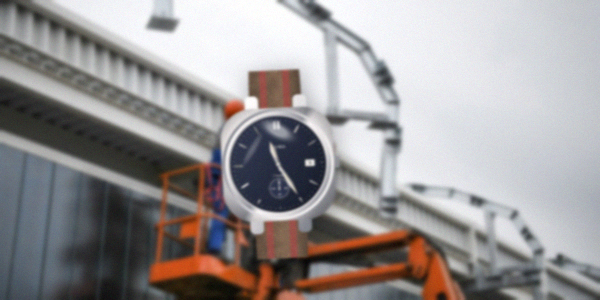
**11:25**
